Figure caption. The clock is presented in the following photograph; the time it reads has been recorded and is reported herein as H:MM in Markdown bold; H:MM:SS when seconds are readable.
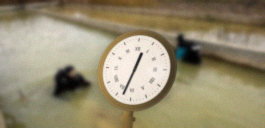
**12:33**
